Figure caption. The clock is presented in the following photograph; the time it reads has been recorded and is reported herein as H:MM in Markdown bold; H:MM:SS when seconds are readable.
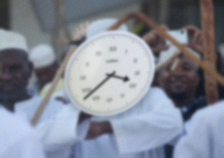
**3:38**
